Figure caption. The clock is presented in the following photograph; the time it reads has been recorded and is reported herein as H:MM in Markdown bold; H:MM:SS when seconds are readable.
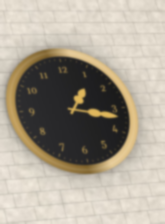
**1:17**
